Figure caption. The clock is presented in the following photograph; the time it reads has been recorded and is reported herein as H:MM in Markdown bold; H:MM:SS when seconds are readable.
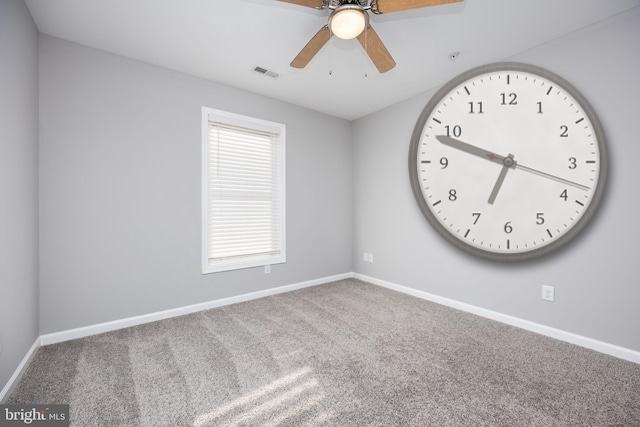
**6:48:18**
